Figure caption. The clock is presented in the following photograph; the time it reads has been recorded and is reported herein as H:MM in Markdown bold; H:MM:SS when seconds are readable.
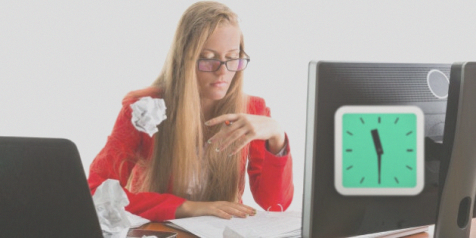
**11:30**
